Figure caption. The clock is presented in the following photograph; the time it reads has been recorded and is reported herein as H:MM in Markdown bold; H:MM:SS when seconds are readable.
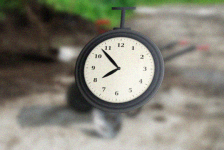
**7:53**
